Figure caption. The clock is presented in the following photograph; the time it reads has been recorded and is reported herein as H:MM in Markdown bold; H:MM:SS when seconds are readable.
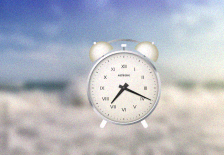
**7:19**
